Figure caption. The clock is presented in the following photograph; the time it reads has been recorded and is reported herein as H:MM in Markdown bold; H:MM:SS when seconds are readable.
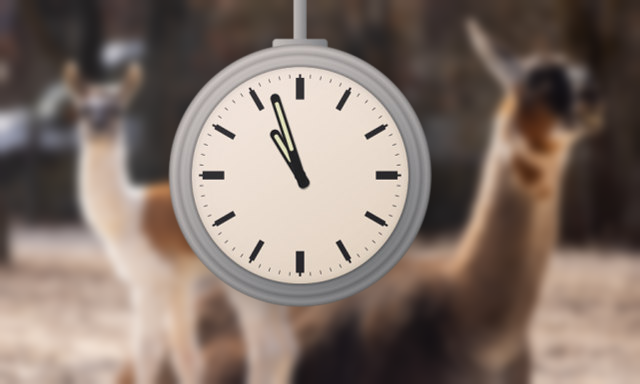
**10:57**
